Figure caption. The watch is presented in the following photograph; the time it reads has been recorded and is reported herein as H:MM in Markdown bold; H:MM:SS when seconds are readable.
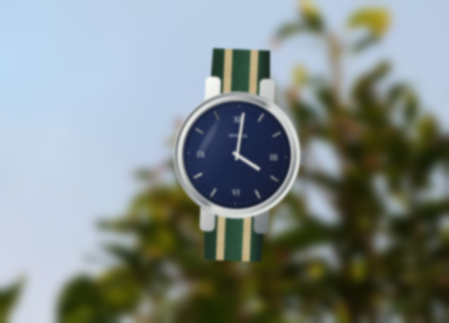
**4:01**
